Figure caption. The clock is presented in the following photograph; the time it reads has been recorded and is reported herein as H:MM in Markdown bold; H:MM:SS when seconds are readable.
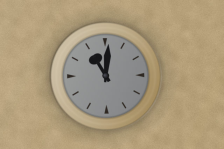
**11:01**
